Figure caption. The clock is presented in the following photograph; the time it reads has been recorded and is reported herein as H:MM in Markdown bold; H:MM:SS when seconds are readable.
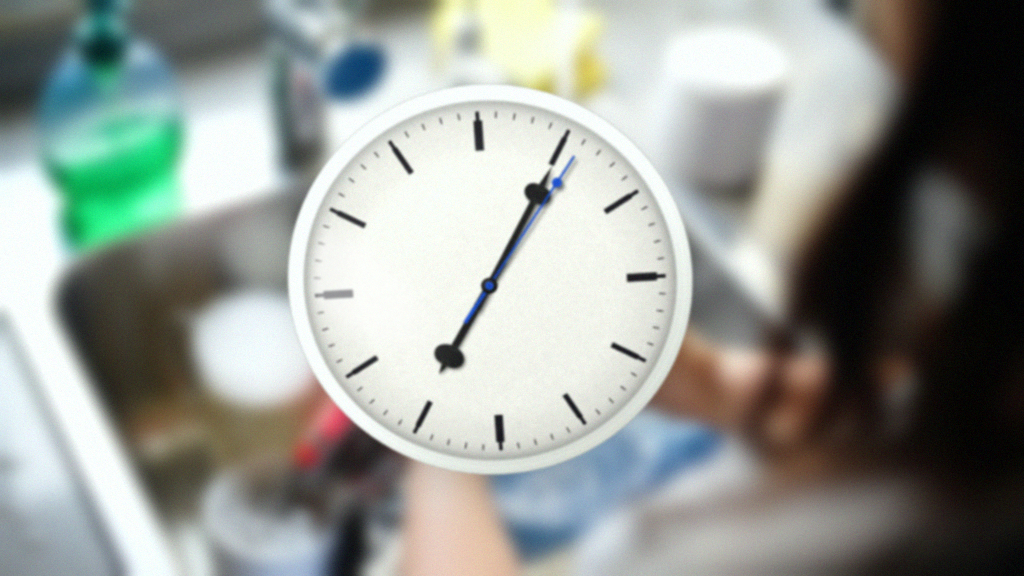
**7:05:06**
